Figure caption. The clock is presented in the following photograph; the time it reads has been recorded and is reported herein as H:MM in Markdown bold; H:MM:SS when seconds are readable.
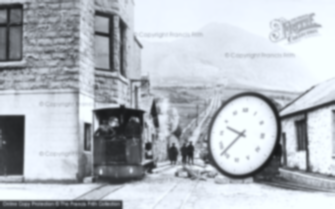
**9:37**
